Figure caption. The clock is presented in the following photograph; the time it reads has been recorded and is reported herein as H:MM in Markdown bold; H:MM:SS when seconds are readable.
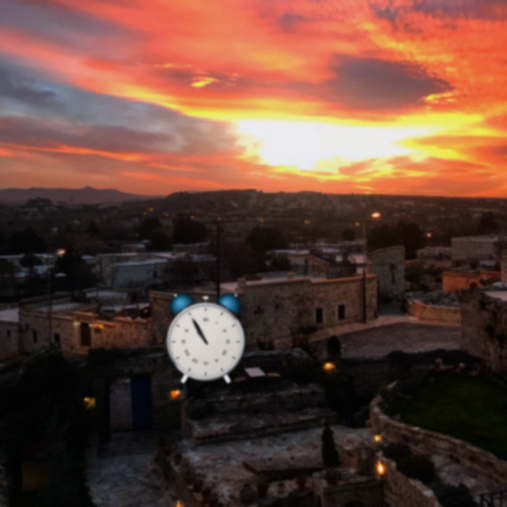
**10:55**
